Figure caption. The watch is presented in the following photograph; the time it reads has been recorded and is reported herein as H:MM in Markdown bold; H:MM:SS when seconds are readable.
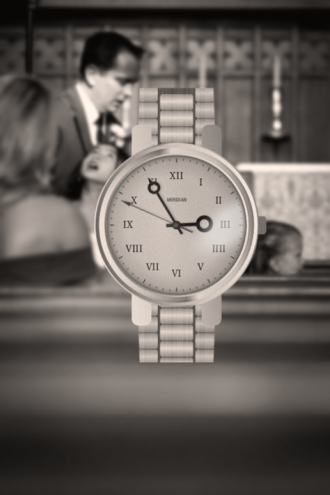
**2:54:49**
